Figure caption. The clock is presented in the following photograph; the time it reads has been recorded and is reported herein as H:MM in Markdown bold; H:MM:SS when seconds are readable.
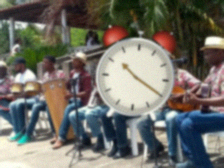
**10:20**
